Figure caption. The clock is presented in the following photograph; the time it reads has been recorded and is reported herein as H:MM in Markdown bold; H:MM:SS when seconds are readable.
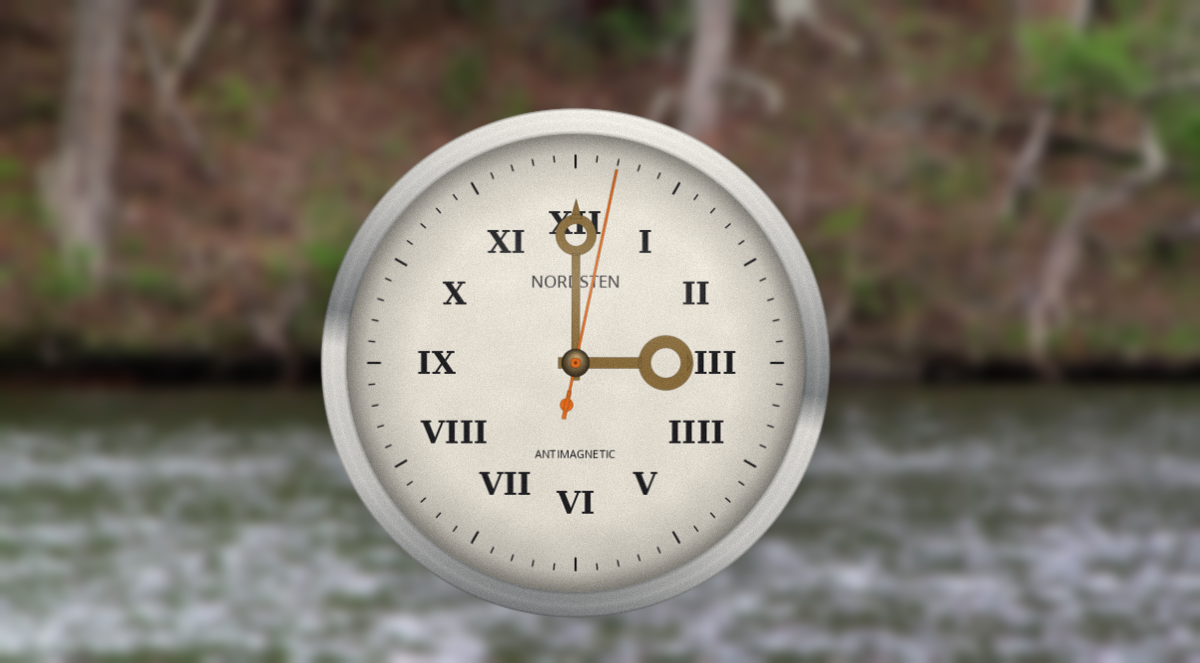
**3:00:02**
